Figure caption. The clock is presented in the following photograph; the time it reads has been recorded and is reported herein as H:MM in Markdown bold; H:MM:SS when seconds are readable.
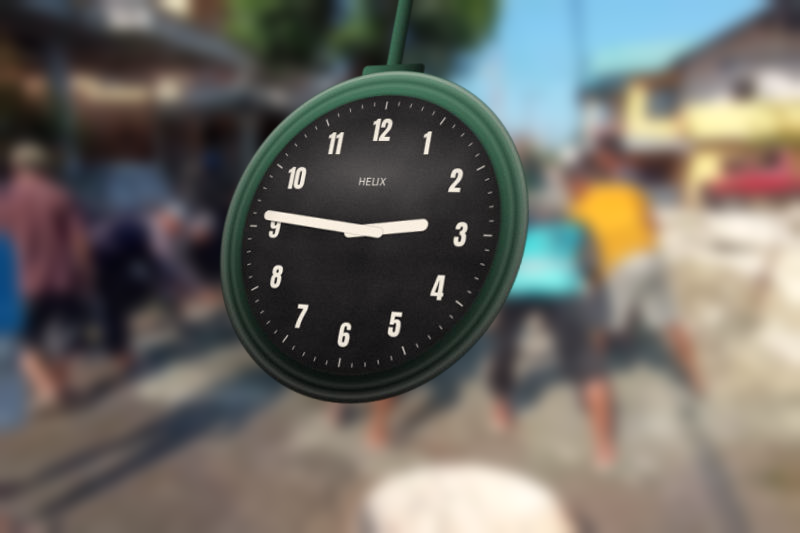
**2:46**
